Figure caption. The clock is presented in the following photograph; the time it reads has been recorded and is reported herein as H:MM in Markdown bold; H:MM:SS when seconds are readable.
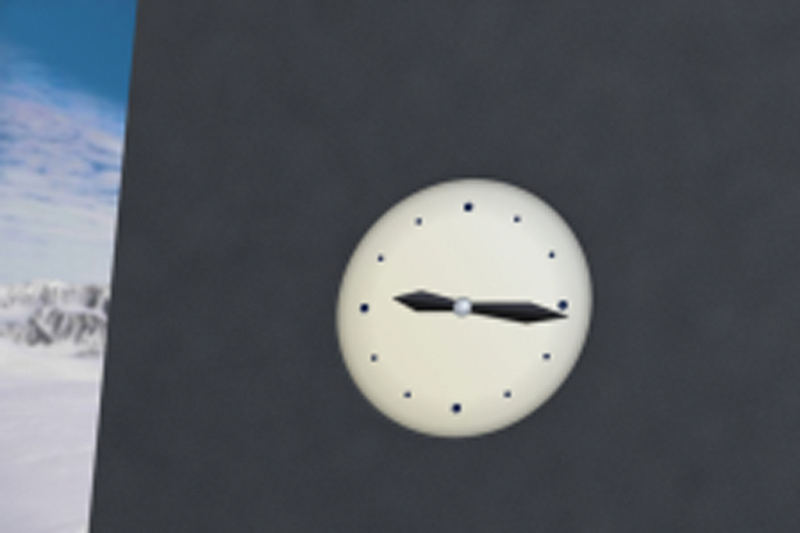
**9:16**
